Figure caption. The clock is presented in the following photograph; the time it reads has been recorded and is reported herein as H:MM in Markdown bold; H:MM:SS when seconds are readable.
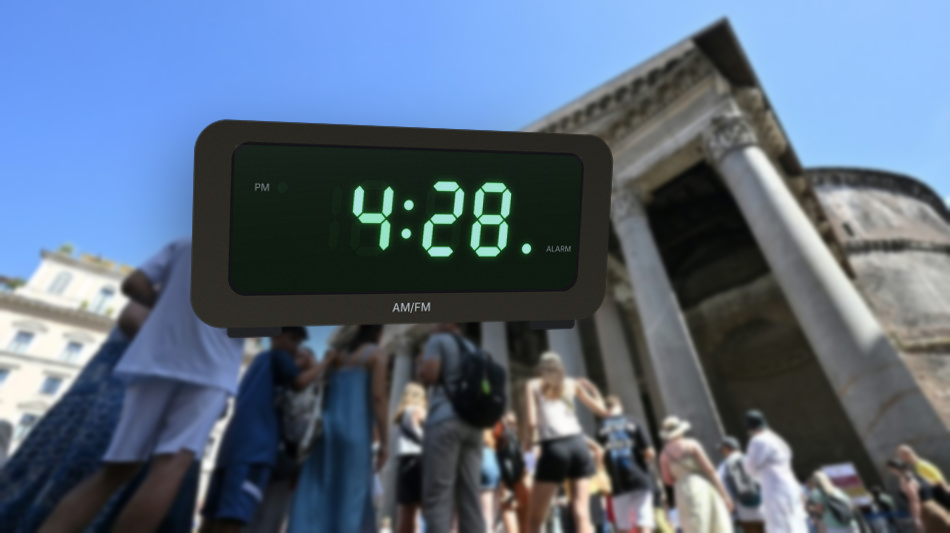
**4:28**
